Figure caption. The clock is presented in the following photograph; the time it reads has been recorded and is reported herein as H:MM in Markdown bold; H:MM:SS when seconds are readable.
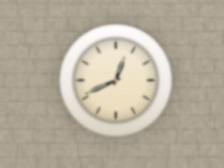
**12:41**
